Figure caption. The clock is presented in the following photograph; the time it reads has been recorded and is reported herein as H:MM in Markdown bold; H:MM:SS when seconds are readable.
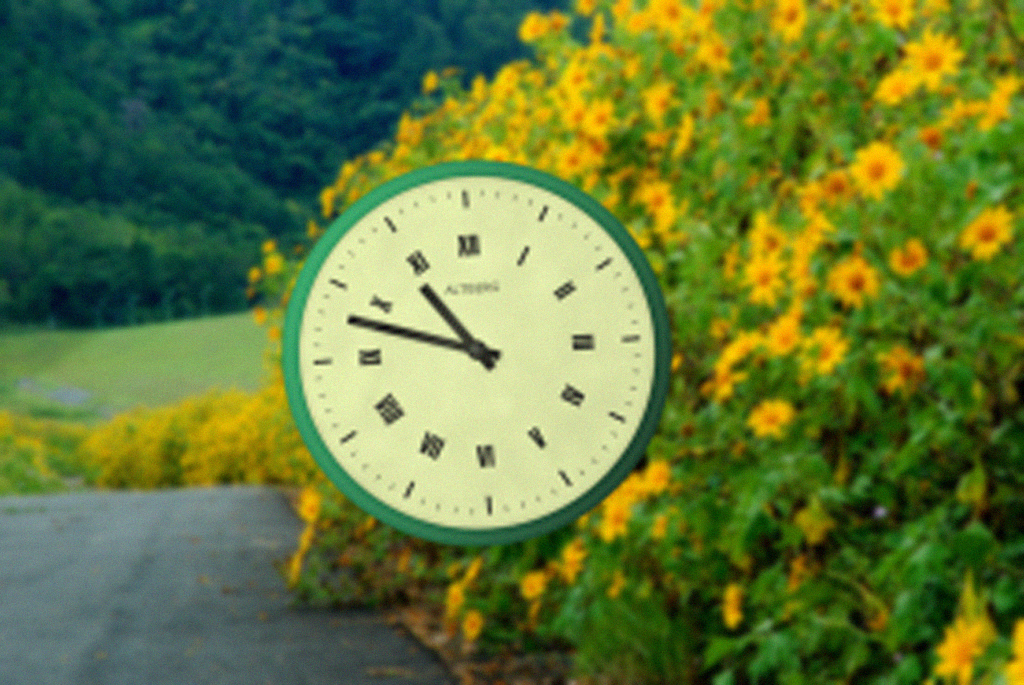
**10:48**
